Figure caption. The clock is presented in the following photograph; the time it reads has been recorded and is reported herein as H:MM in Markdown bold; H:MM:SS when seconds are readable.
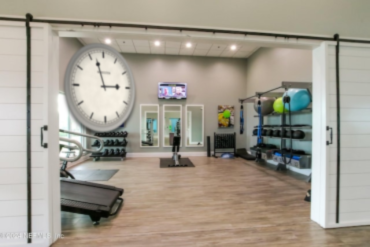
**2:57**
